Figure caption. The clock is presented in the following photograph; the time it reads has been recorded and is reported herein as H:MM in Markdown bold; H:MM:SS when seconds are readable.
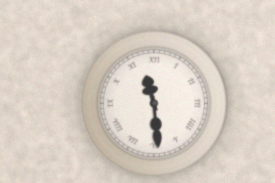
**11:29**
